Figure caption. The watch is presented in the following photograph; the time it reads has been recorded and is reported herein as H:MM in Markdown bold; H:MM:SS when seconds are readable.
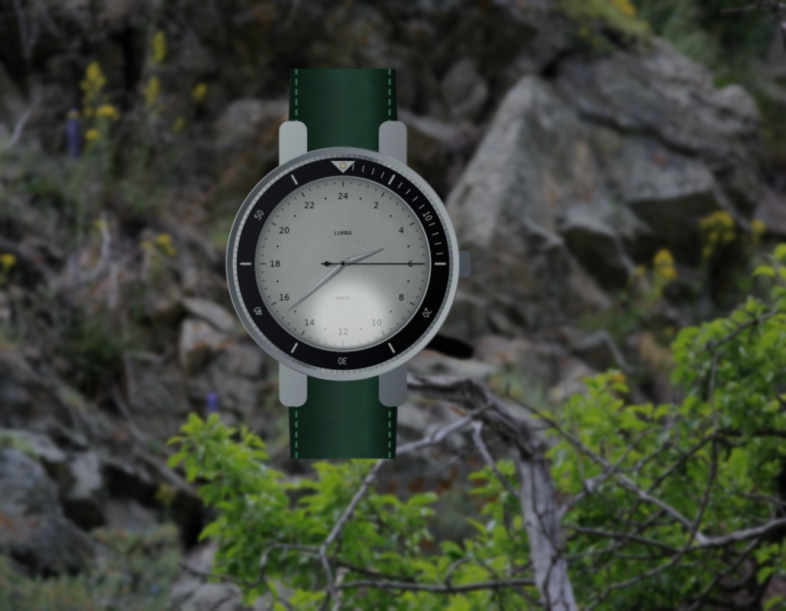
**4:38:15**
